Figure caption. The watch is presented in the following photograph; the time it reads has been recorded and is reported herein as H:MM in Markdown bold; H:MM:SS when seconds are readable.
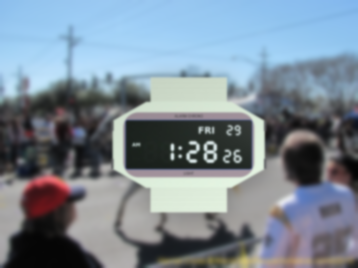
**1:28:26**
